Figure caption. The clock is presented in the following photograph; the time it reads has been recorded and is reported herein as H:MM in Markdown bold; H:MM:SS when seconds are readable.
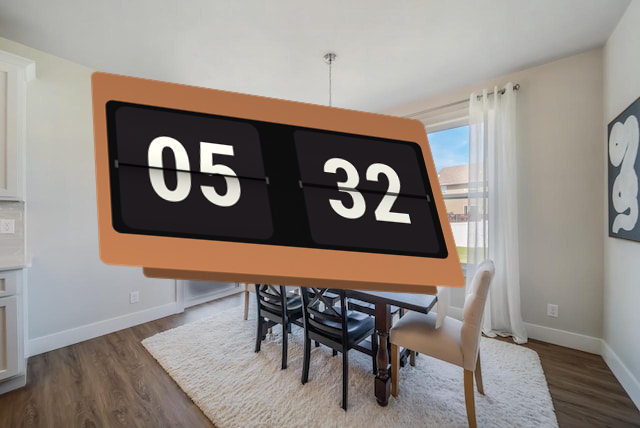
**5:32**
